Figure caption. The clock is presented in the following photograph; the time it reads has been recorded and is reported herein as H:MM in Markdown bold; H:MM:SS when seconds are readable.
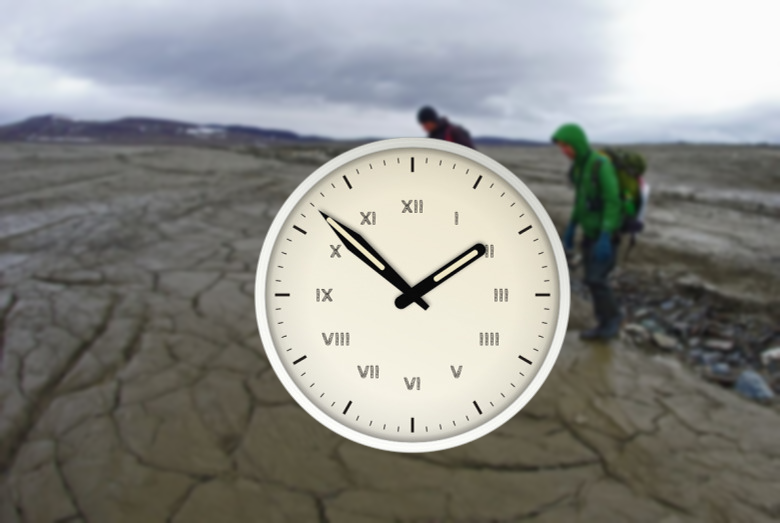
**1:52**
